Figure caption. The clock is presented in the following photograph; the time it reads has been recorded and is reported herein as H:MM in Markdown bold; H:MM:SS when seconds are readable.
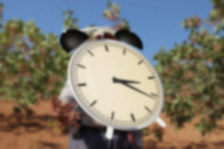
**3:21**
